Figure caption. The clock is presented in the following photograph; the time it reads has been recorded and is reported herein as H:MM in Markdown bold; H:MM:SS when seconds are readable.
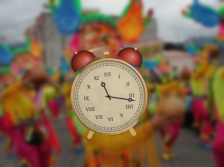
**11:17**
